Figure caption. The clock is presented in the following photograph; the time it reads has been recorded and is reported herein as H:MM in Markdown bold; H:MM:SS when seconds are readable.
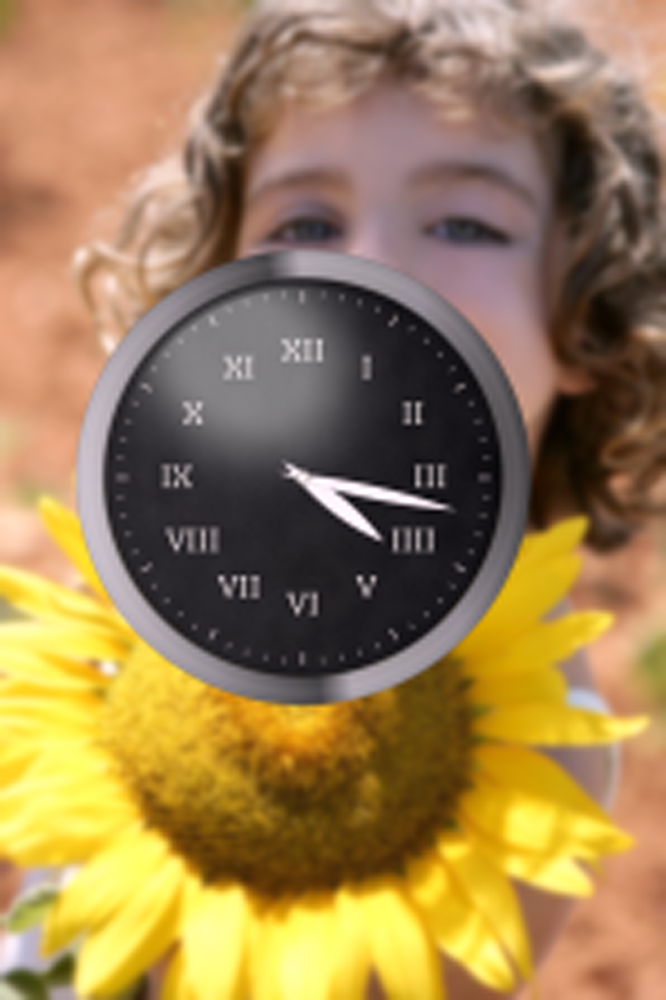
**4:17**
